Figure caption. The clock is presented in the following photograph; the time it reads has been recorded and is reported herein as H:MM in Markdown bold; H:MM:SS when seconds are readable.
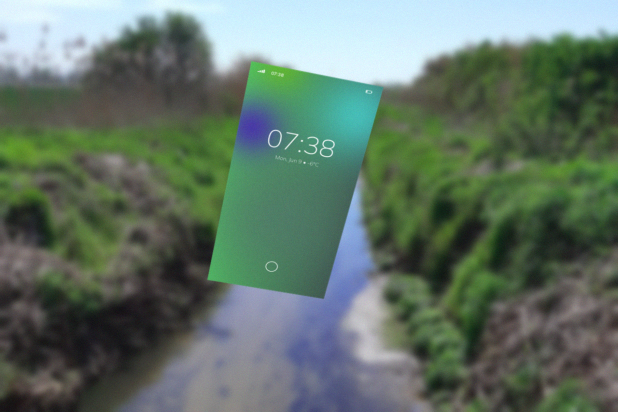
**7:38**
